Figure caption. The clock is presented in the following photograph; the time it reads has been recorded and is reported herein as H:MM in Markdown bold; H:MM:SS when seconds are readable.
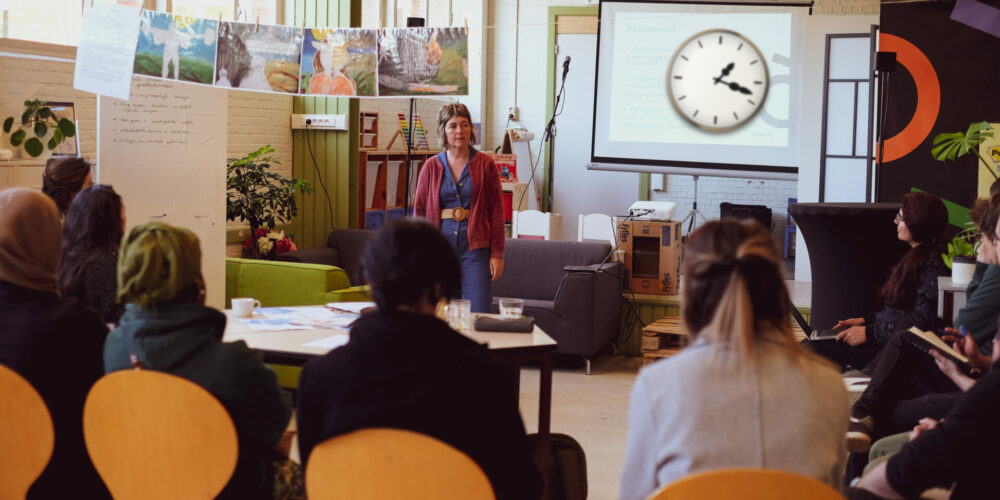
**1:18**
